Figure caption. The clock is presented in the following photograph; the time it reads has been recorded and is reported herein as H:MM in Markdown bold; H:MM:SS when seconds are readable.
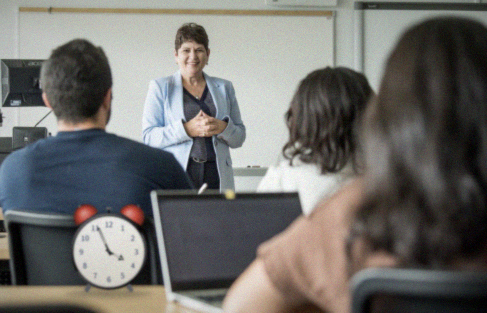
**3:56**
